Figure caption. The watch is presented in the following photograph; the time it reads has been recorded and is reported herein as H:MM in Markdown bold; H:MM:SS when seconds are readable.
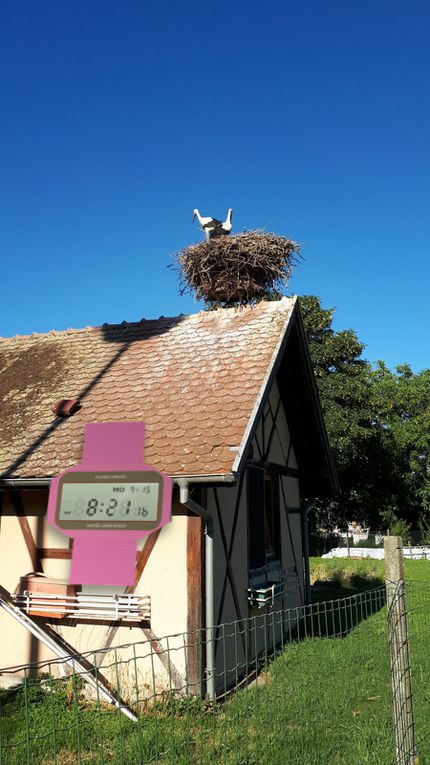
**8:21:16**
